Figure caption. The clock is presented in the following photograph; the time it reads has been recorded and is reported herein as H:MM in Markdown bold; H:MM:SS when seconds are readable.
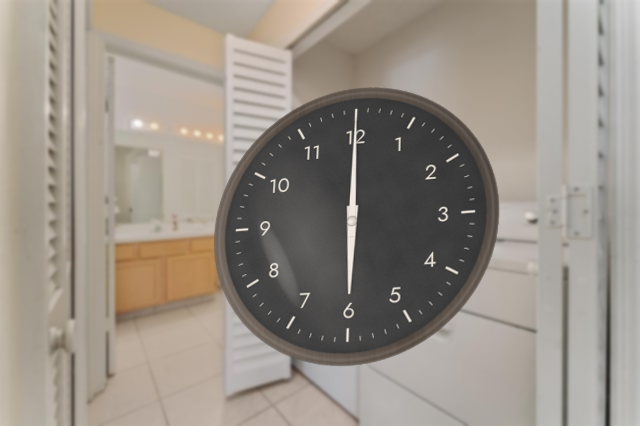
**6:00**
